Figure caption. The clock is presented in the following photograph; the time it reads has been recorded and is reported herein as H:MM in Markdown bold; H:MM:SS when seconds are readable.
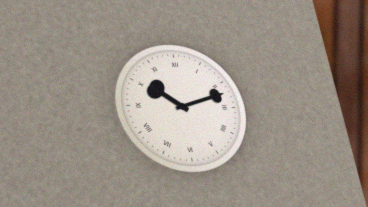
**10:12**
